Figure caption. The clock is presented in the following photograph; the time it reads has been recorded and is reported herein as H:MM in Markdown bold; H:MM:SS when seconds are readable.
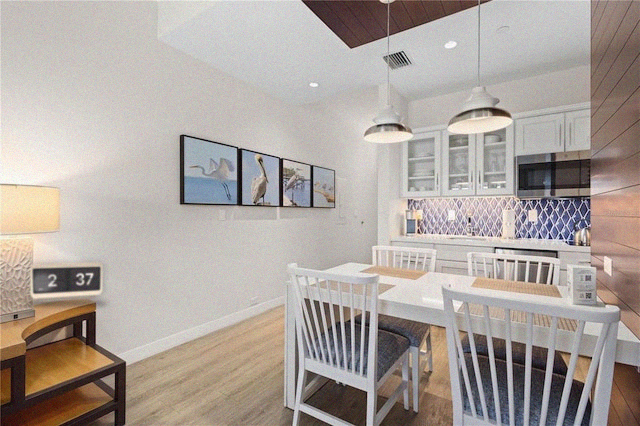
**2:37**
